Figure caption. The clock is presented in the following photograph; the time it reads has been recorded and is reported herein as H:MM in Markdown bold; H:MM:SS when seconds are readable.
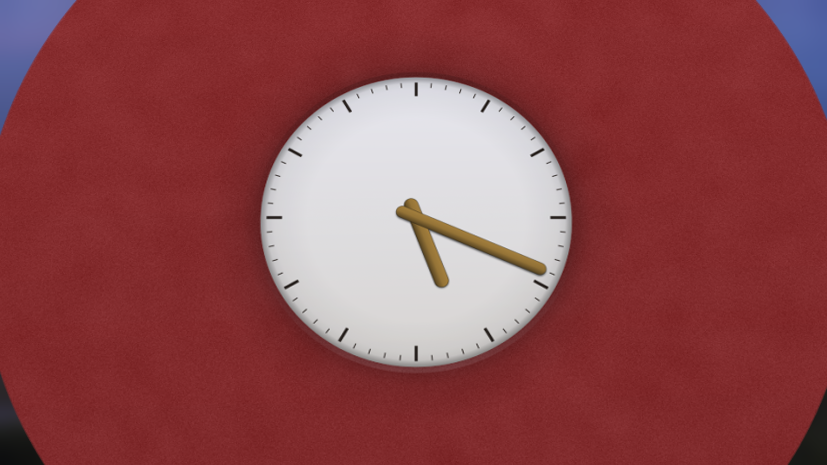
**5:19**
